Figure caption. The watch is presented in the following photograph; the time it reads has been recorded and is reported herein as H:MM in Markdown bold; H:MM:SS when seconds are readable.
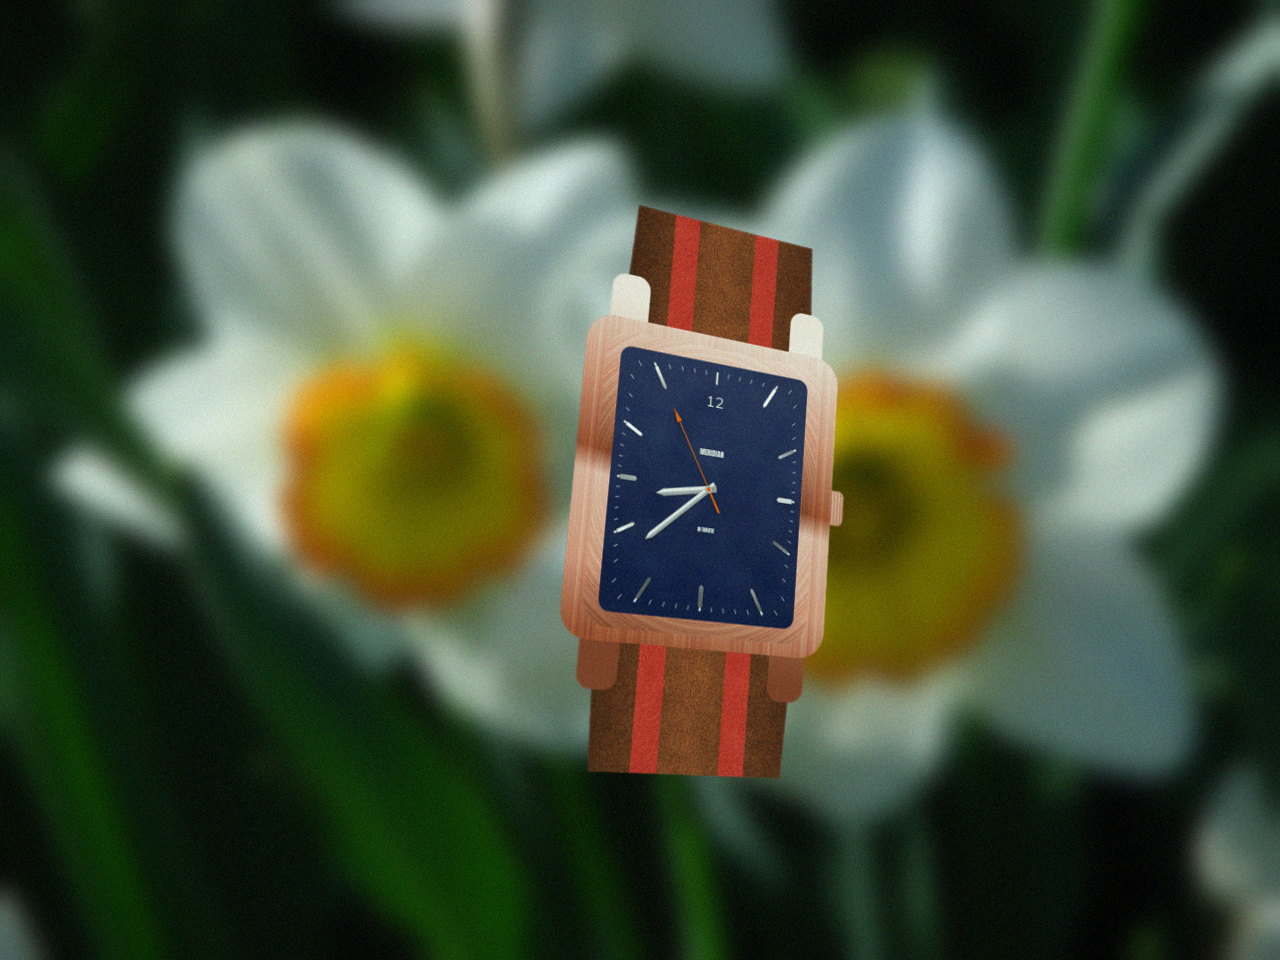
**8:37:55**
